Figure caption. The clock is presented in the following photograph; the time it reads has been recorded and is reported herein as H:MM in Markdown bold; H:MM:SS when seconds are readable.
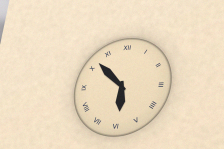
**5:52**
